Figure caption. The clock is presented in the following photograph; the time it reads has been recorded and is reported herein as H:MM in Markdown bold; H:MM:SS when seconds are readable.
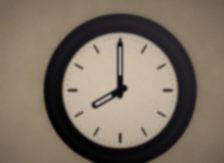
**8:00**
